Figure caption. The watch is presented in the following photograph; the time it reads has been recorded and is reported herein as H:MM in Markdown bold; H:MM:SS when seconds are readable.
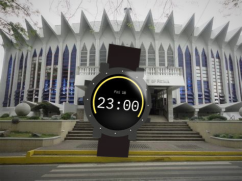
**23:00**
